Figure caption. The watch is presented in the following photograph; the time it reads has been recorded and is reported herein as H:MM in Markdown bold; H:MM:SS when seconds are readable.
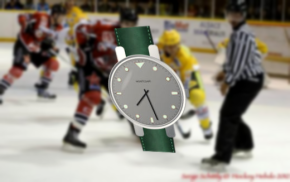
**7:28**
